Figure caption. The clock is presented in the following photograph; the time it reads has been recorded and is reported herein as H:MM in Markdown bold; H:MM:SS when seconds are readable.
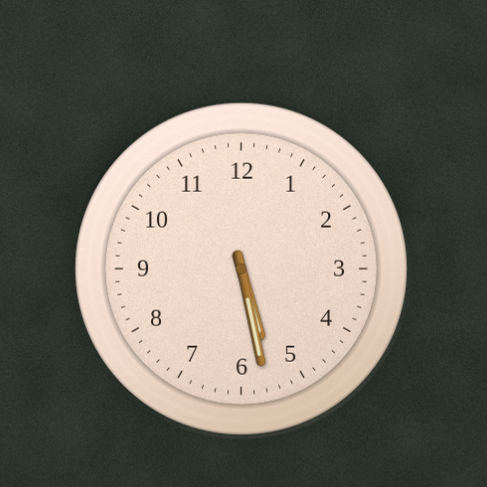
**5:28**
